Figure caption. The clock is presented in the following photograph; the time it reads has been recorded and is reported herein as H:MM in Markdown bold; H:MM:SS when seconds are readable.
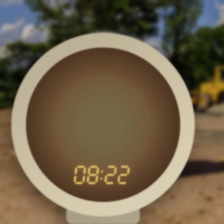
**8:22**
